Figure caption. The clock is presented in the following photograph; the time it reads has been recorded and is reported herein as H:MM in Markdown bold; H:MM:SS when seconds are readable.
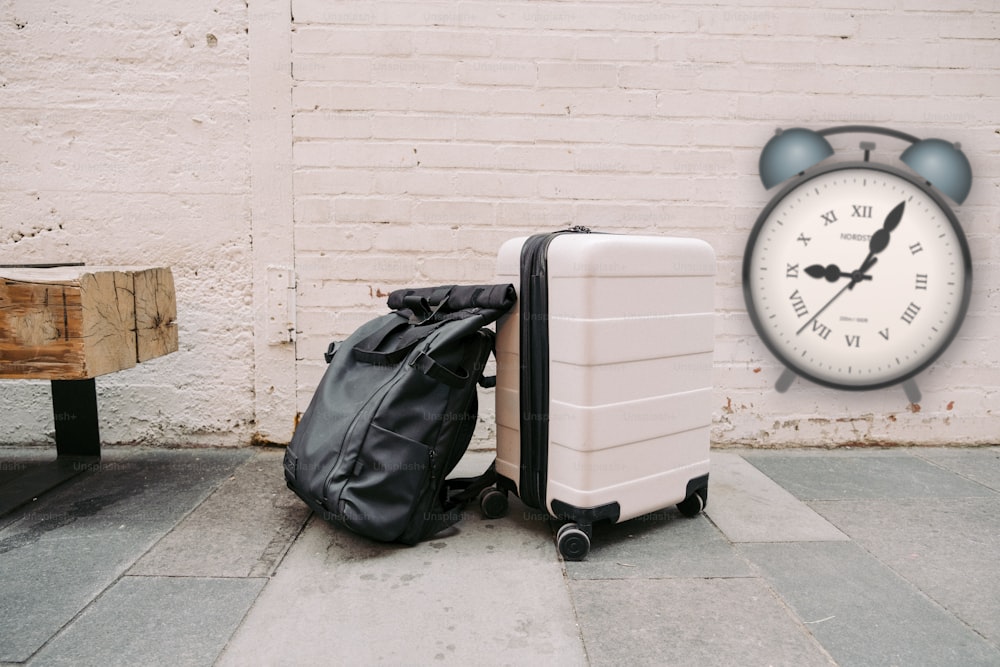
**9:04:37**
